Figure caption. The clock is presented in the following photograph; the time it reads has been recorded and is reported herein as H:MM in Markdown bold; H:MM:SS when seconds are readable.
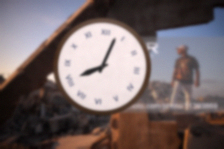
**8:03**
